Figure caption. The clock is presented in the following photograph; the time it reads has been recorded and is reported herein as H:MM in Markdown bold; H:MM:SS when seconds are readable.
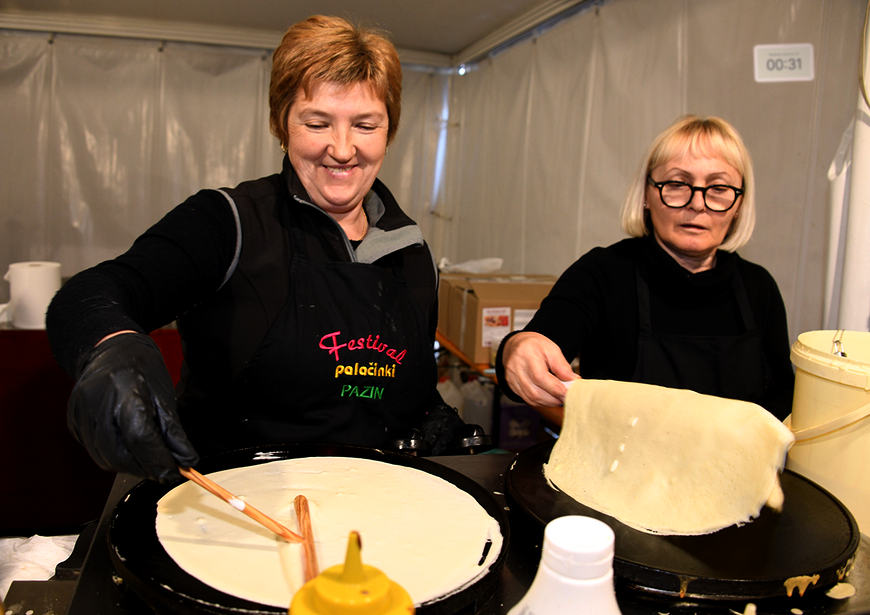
**0:31**
